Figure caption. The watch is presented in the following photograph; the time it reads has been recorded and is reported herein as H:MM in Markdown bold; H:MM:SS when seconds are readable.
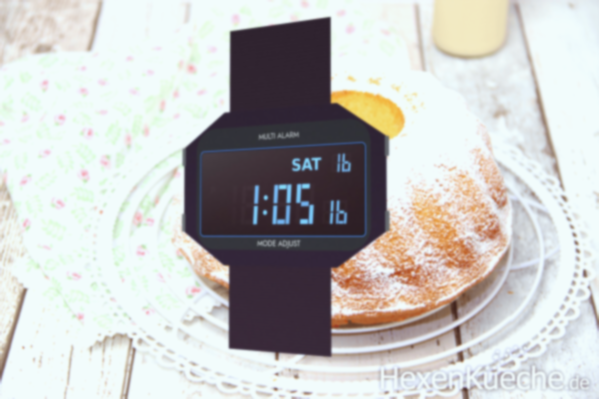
**1:05:16**
